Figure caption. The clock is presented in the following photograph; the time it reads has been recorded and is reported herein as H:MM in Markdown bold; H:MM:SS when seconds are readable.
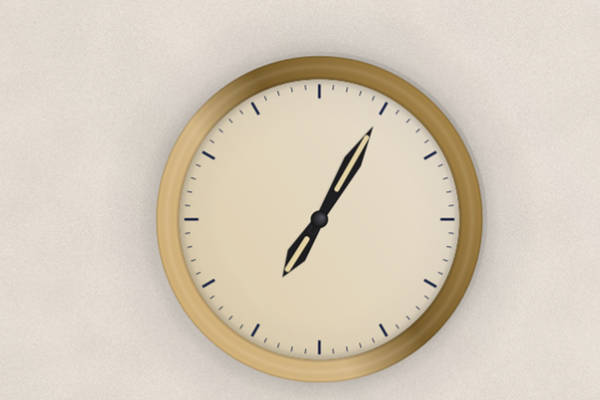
**7:05**
